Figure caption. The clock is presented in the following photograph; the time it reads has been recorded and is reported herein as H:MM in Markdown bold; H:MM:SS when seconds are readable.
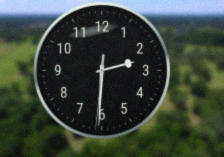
**2:30:31**
